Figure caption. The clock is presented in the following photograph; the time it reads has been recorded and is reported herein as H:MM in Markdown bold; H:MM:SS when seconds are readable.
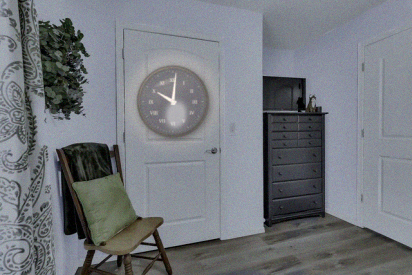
**10:01**
